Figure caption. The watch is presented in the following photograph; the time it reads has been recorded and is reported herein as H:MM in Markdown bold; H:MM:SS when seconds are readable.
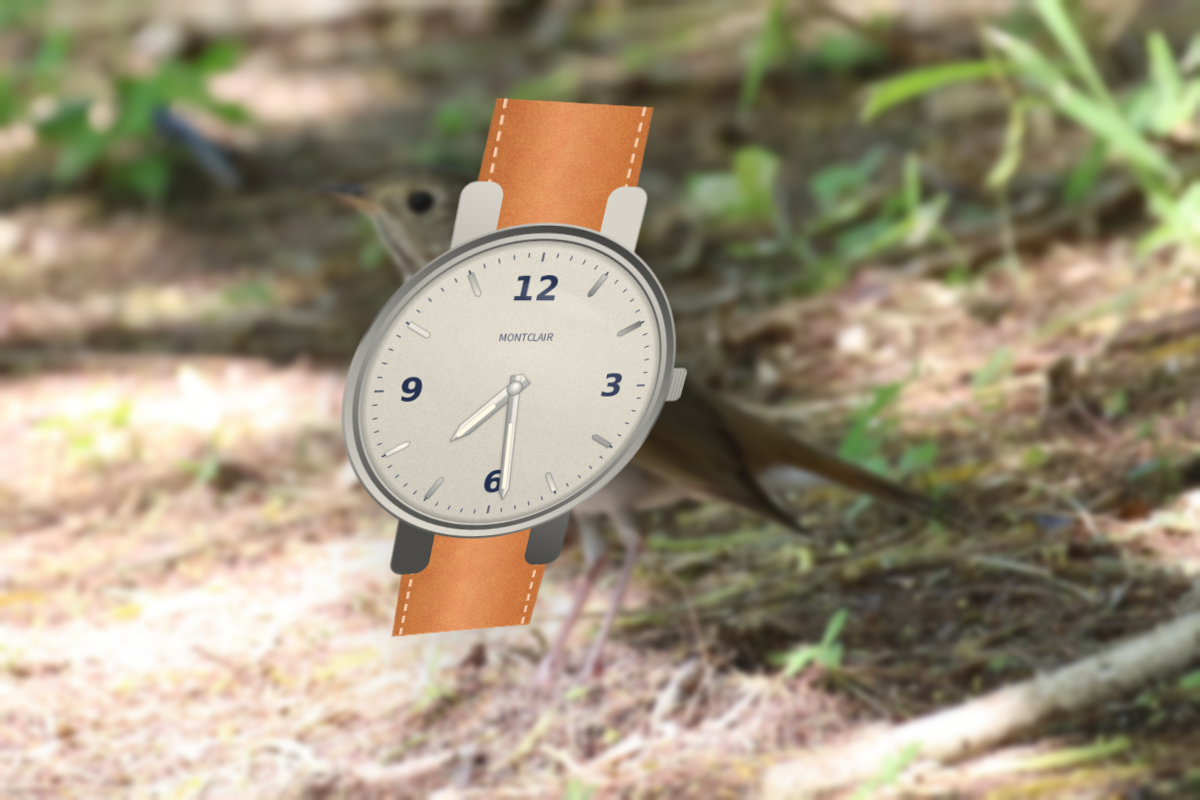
**7:29**
